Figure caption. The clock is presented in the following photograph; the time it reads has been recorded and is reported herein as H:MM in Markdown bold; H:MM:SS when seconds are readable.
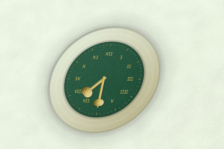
**7:30**
